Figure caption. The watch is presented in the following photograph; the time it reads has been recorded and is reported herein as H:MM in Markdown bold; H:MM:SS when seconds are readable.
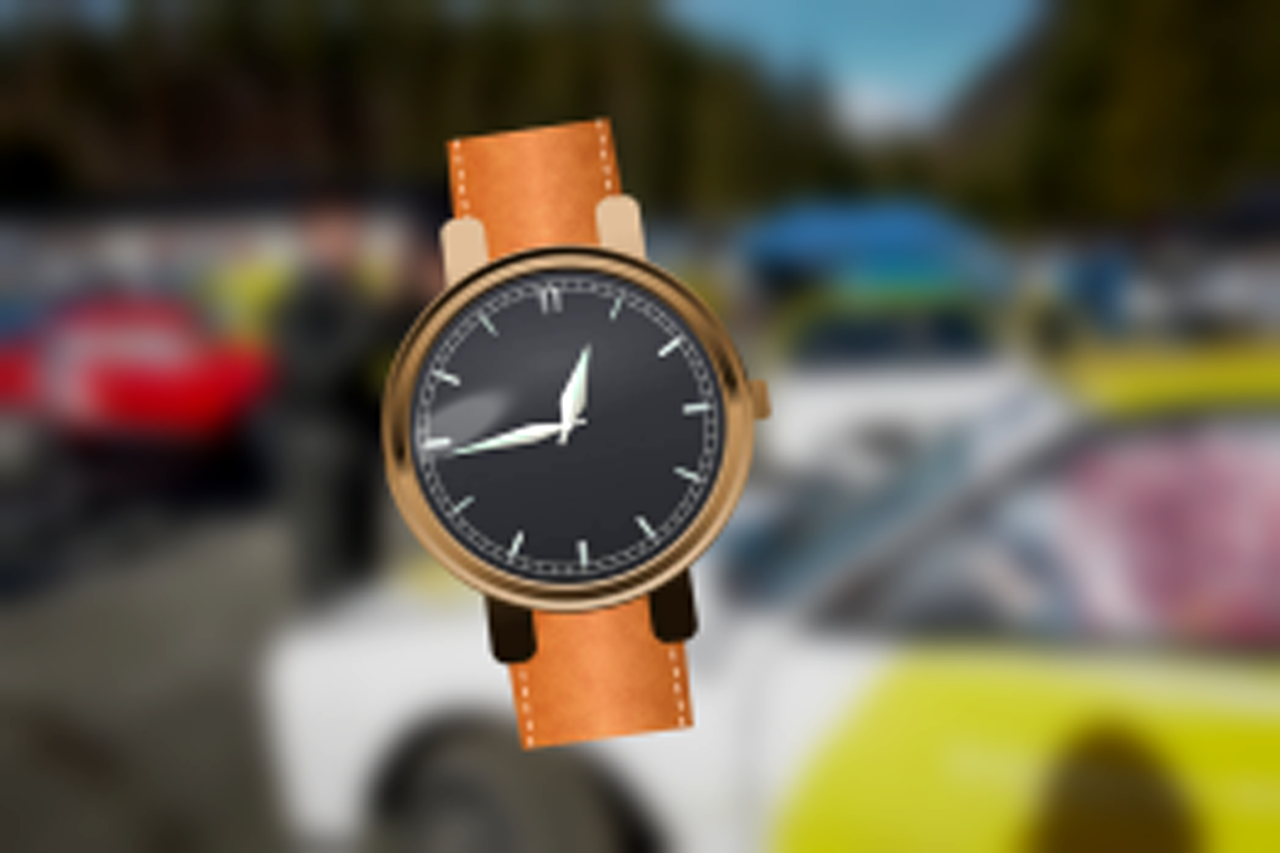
**12:44**
